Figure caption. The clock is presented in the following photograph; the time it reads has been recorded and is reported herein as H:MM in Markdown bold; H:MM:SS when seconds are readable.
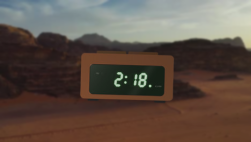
**2:18**
